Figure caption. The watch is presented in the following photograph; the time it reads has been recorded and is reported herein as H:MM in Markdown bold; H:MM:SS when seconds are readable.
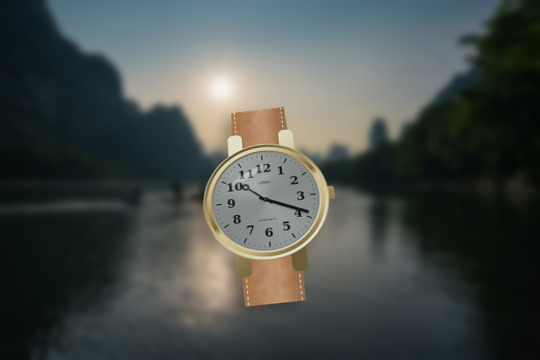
**10:19**
